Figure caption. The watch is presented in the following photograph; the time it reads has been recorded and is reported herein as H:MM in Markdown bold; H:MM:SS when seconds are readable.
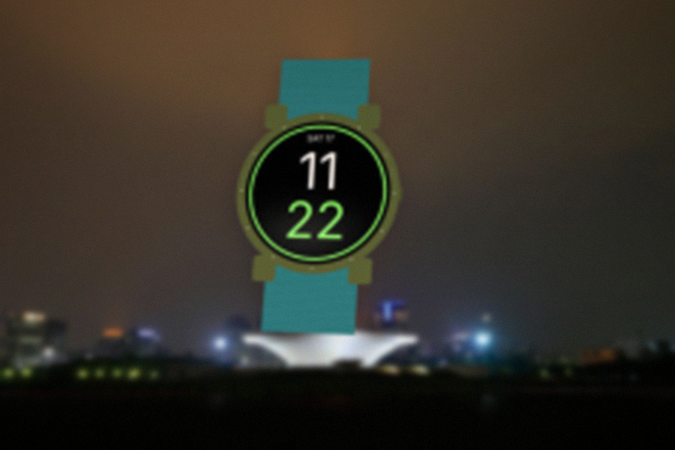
**11:22**
